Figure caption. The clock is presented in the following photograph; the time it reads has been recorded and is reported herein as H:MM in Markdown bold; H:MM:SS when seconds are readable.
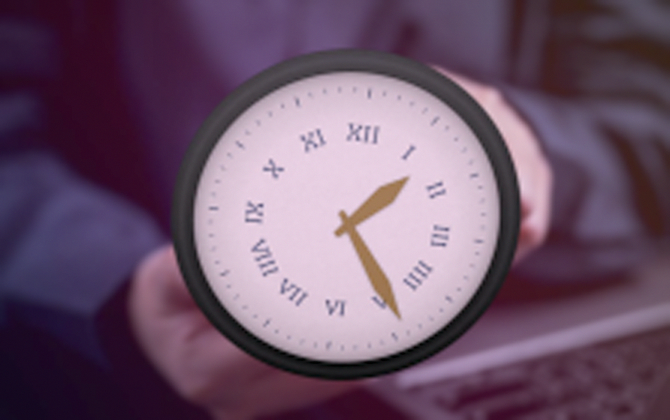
**1:24**
